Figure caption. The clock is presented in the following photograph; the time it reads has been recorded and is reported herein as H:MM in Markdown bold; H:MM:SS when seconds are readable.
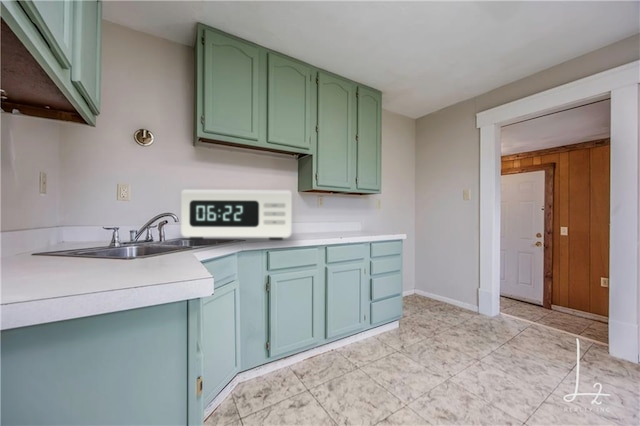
**6:22**
